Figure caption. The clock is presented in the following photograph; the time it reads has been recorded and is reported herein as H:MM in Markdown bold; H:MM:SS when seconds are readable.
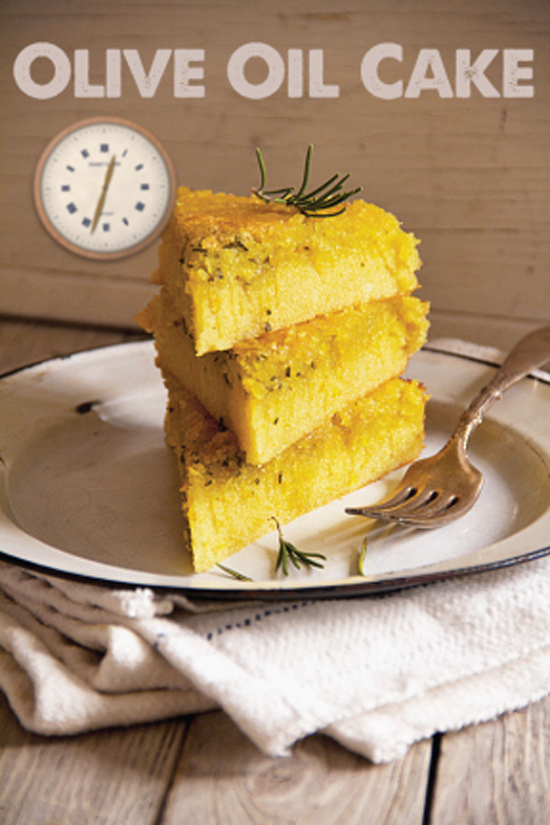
**12:33**
